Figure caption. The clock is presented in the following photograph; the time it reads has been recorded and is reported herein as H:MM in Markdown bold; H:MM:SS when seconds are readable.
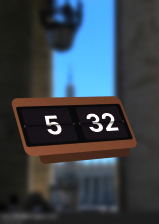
**5:32**
